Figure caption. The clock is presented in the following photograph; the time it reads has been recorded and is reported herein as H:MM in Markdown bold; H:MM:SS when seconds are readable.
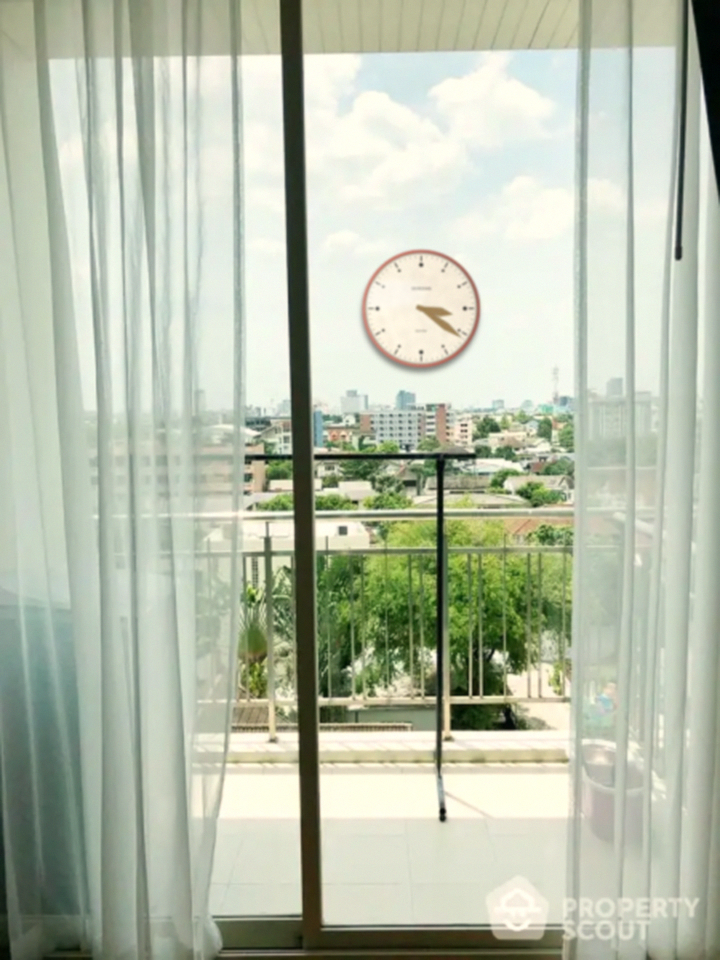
**3:21**
